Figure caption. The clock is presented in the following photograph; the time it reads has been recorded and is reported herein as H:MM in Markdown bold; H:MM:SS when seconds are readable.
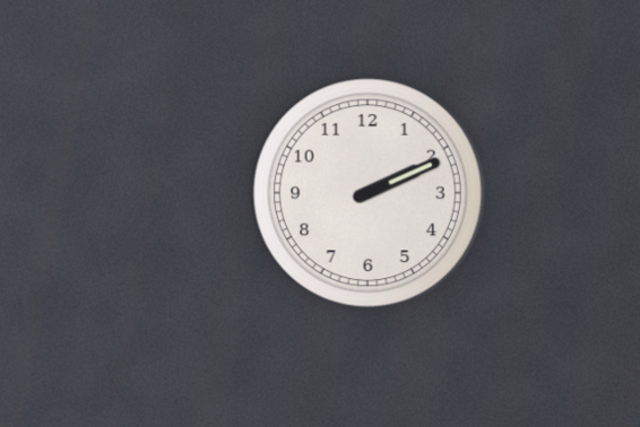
**2:11**
